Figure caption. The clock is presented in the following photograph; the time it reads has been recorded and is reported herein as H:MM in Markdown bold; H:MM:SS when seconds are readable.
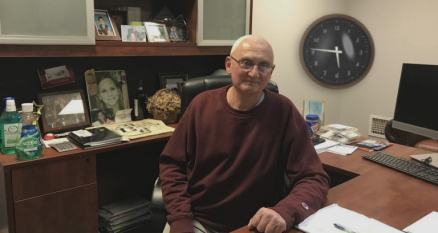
**5:46**
